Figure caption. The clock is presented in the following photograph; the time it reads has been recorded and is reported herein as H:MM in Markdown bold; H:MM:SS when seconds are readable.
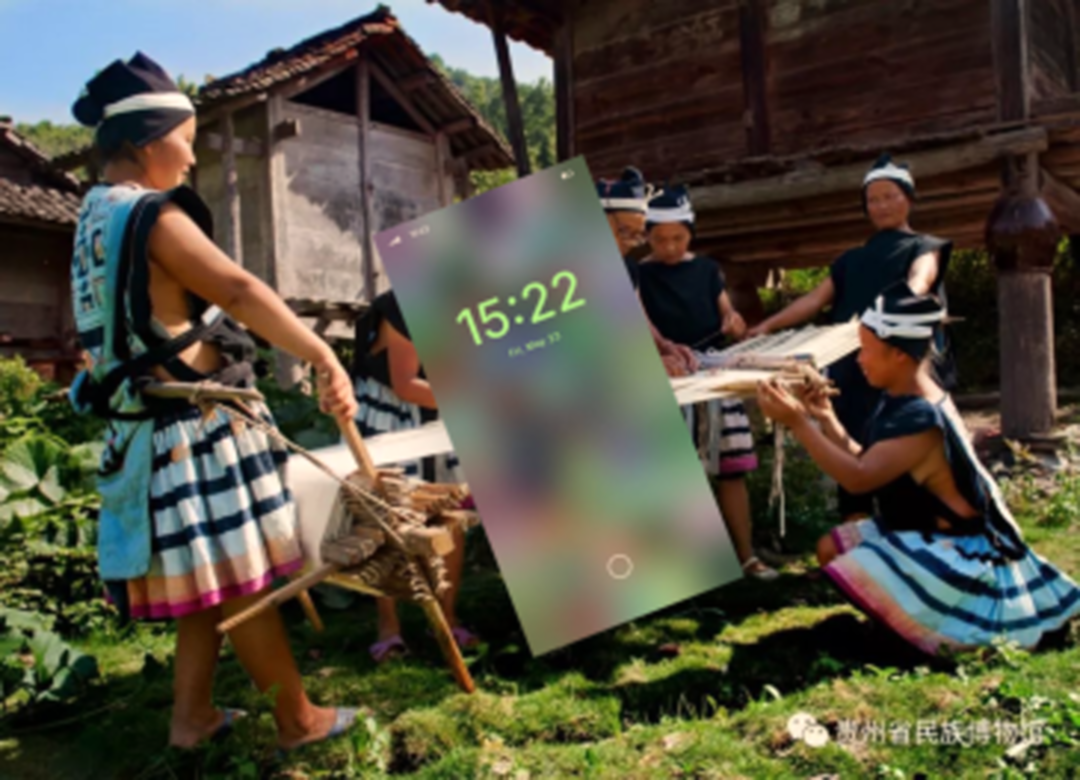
**15:22**
